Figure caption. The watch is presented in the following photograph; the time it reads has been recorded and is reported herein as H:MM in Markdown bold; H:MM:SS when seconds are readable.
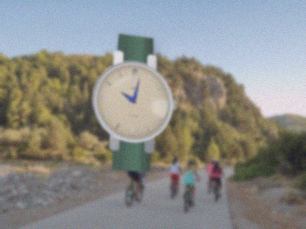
**10:02**
